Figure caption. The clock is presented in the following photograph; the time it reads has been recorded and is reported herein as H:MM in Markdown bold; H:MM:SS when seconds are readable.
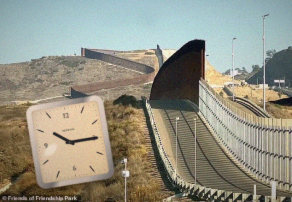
**10:15**
